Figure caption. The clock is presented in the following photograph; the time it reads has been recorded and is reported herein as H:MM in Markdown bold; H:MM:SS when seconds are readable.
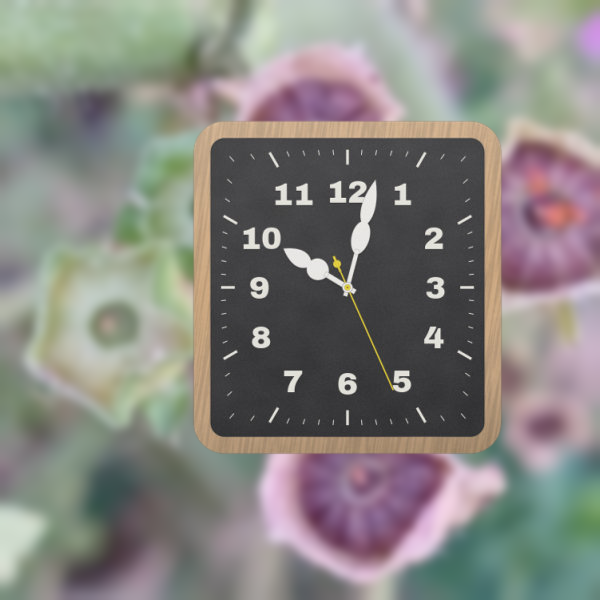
**10:02:26**
